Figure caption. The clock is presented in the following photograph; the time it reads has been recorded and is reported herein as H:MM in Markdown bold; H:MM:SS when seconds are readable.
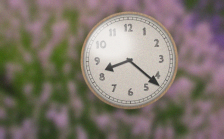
**8:22**
